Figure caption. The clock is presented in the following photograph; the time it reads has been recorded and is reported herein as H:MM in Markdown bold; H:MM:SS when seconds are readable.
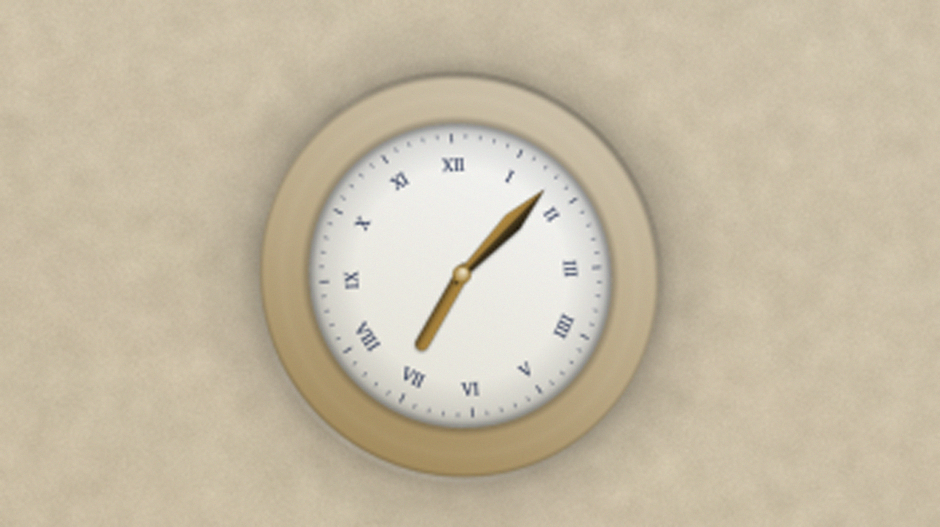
**7:08**
